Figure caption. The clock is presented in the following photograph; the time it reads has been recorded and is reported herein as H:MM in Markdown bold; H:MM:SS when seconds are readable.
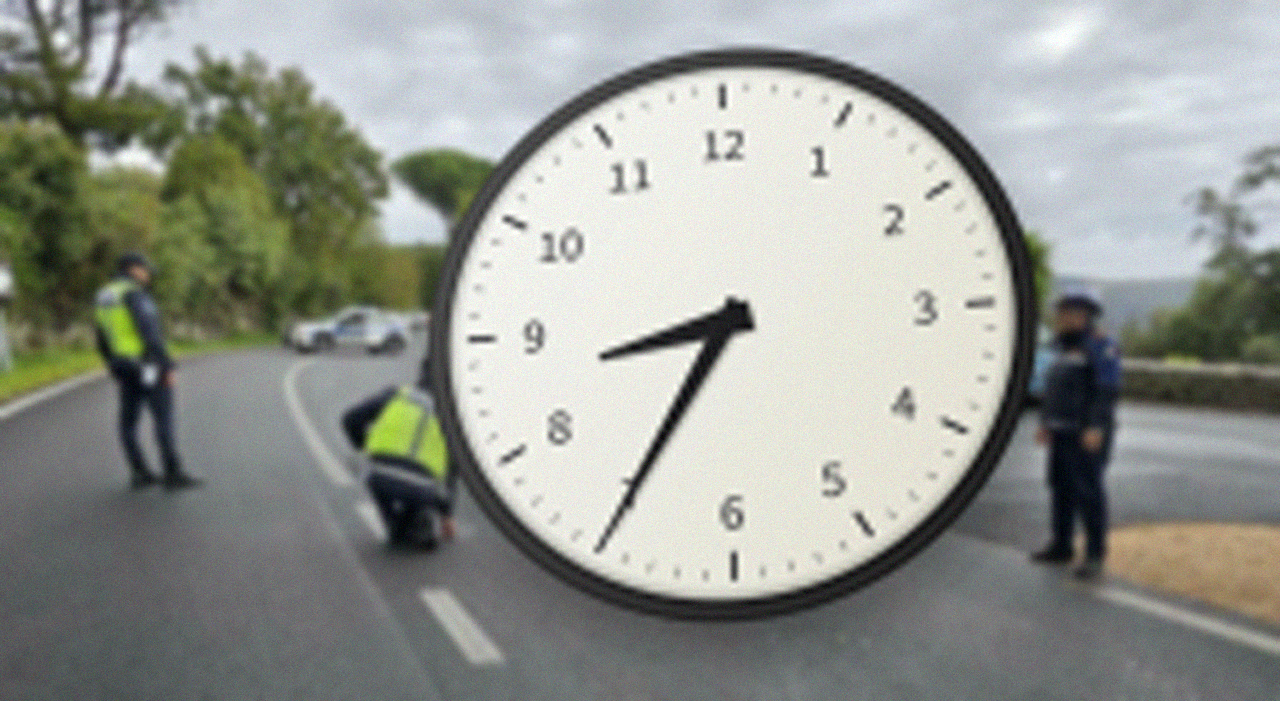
**8:35**
